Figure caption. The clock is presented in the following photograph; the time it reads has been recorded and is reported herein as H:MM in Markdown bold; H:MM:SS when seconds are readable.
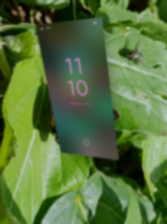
**11:10**
